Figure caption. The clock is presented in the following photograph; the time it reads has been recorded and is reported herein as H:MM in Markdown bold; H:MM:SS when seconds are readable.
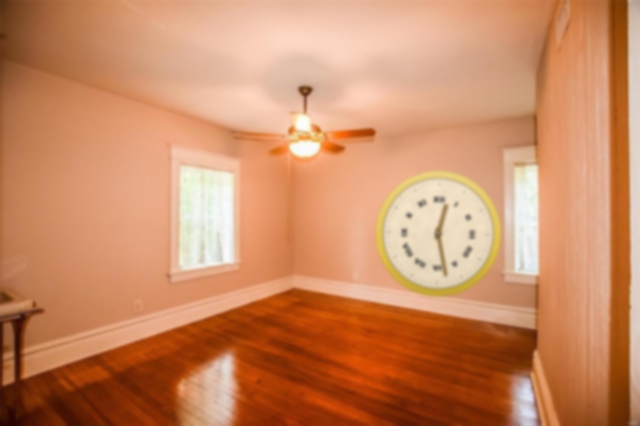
**12:28**
